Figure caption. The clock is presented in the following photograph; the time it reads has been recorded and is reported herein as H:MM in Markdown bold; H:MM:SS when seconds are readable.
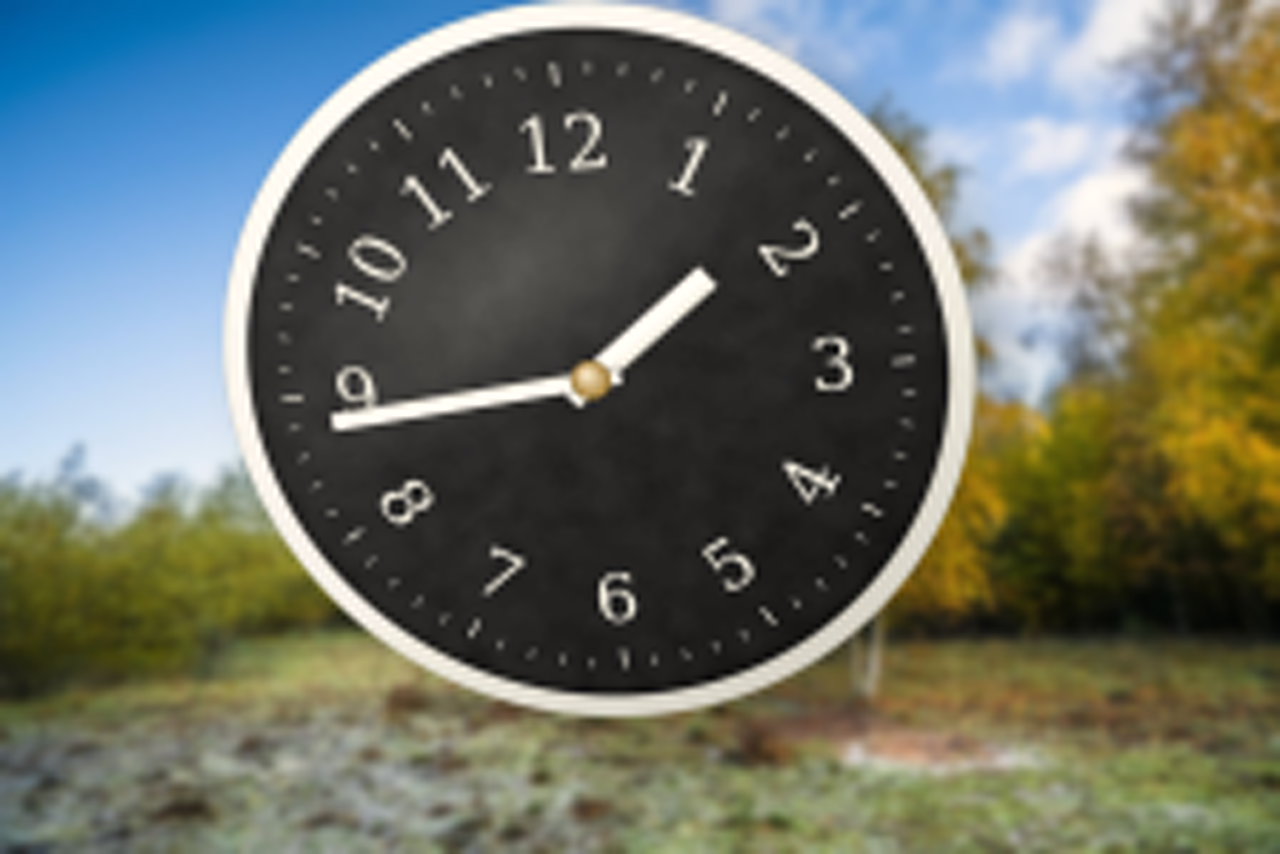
**1:44**
